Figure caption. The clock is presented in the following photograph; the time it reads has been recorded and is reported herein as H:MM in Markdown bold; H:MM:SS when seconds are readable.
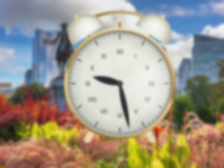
**9:28**
